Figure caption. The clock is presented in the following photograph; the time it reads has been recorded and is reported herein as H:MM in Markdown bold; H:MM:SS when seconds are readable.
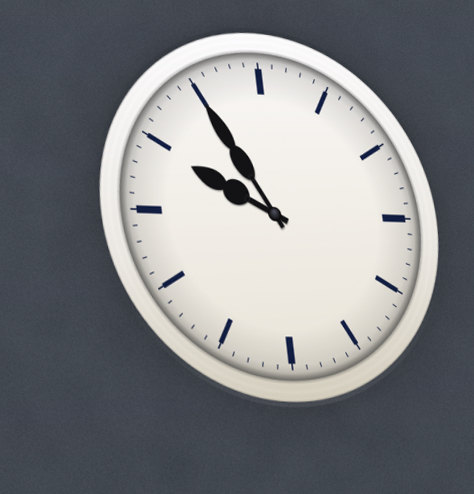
**9:55**
